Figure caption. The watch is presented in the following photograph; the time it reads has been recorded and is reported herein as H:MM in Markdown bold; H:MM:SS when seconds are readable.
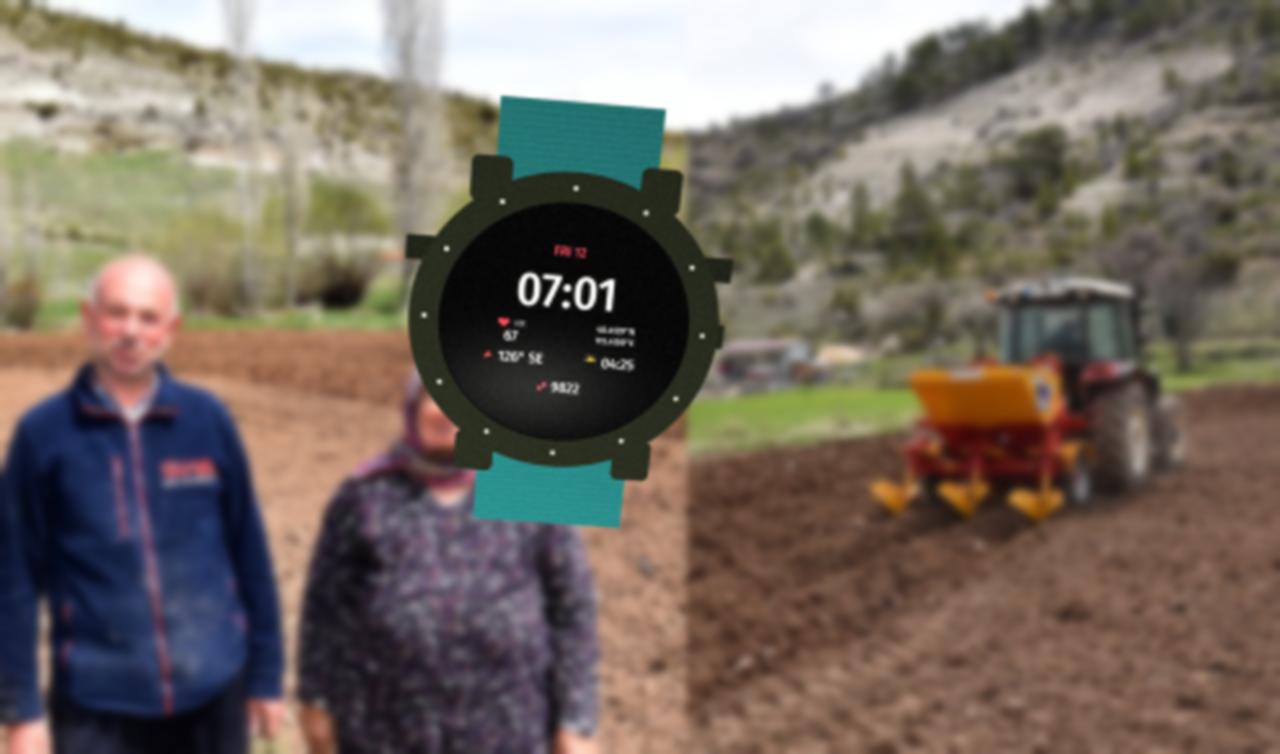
**7:01**
